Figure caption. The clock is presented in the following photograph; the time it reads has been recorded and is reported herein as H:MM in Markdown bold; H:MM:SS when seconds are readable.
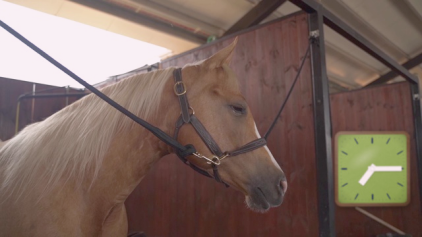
**7:15**
